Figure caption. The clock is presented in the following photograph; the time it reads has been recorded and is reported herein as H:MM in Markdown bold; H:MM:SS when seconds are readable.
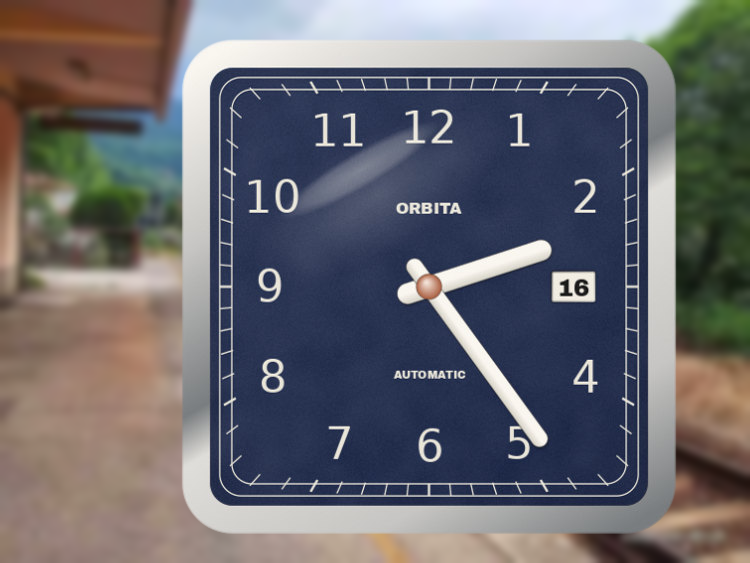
**2:24**
